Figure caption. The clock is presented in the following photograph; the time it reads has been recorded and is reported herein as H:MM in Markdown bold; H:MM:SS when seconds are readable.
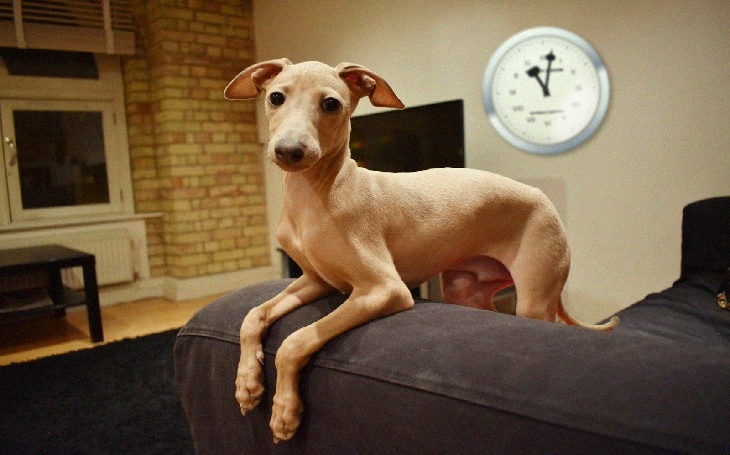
**11:02**
